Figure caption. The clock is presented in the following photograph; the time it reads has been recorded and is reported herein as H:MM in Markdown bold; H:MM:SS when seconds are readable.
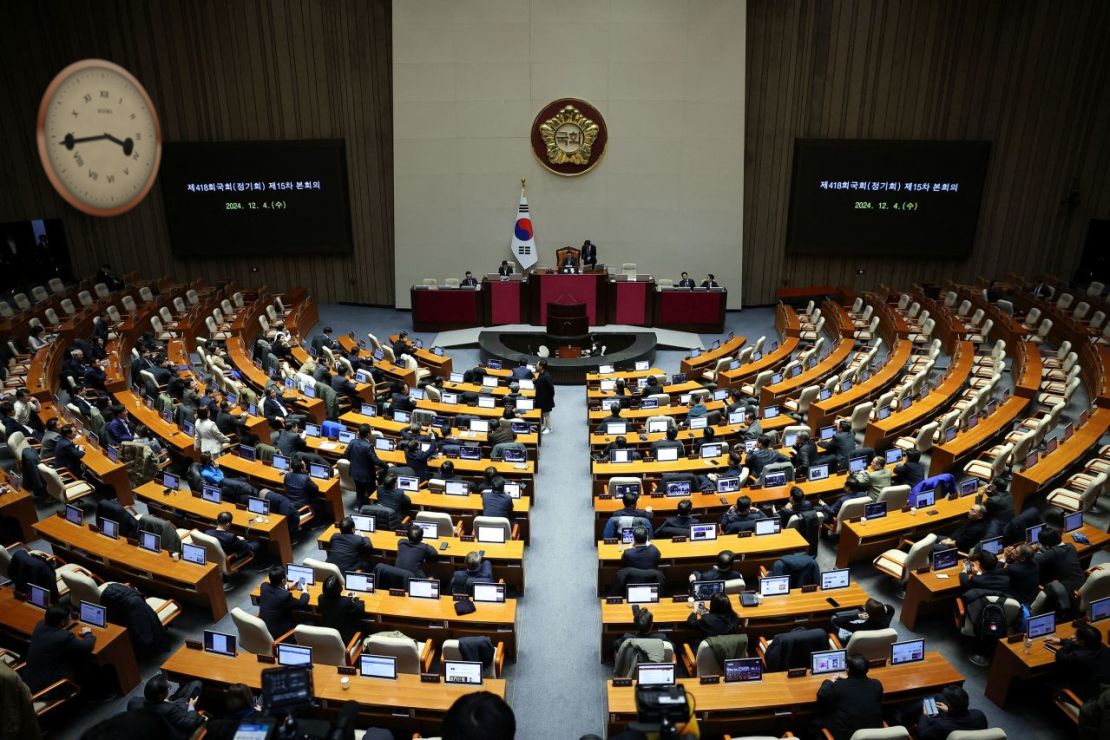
**3:44**
